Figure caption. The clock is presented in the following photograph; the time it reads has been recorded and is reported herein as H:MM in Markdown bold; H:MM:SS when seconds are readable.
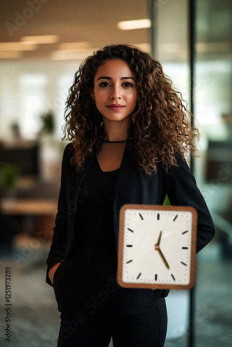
**12:25**
